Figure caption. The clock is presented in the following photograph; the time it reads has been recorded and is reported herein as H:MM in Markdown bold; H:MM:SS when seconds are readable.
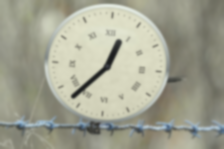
**12:37**
